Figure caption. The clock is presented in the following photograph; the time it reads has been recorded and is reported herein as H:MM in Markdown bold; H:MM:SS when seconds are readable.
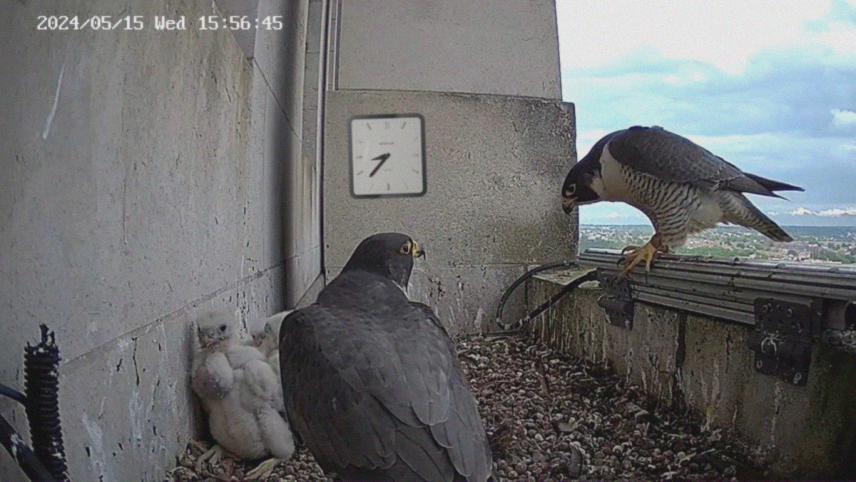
**8:37**
